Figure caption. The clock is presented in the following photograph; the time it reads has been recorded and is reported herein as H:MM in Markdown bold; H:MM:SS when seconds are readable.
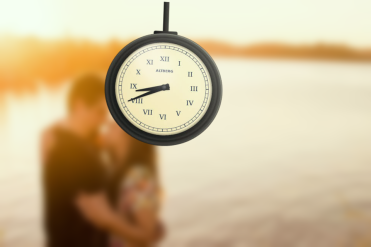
**8:41**
